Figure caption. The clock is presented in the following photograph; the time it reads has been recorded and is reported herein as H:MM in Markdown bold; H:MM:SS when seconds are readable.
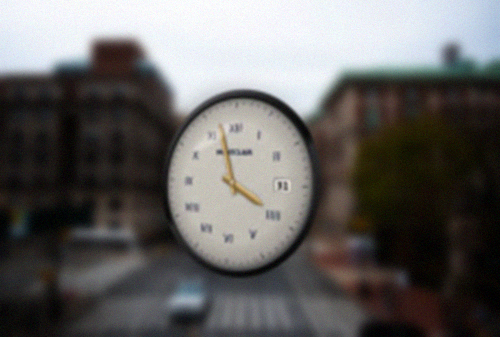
**3:57**
